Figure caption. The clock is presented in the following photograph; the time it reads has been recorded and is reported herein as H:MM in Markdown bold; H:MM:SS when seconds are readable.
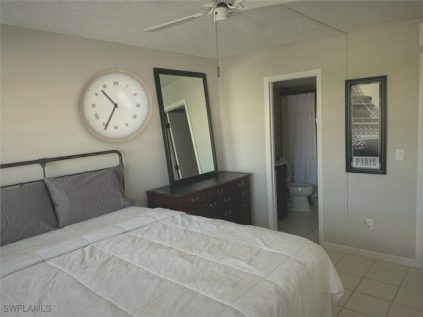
**10:34**
